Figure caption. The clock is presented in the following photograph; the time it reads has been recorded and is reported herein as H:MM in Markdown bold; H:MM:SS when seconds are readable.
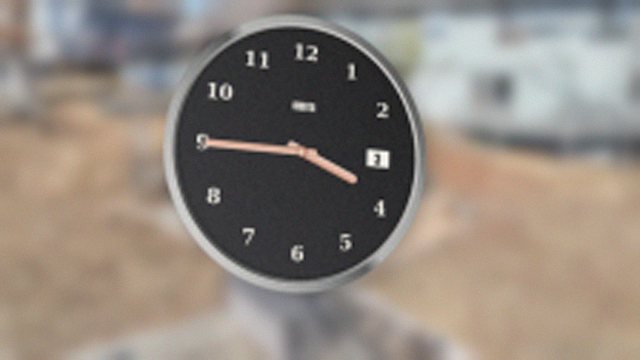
**3:45**
